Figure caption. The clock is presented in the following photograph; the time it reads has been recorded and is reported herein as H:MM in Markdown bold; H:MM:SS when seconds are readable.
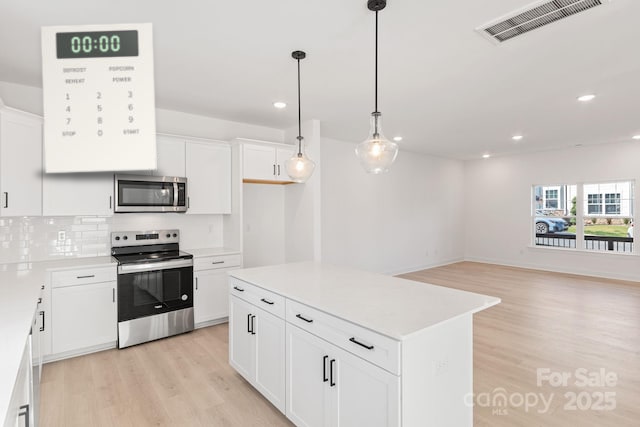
**0:00**
